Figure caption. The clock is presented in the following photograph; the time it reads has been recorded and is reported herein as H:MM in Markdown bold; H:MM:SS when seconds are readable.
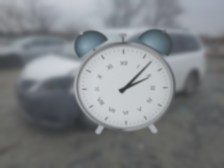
**2:07**
